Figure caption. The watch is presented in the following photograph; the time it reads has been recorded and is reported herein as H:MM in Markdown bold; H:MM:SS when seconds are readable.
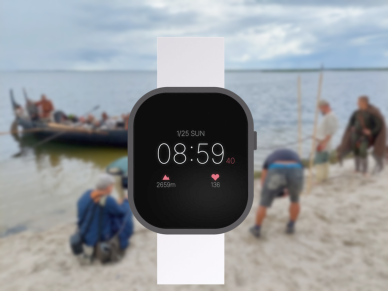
**8:59:40**
